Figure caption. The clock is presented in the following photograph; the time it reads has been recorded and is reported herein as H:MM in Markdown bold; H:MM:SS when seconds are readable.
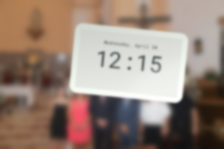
**12:15**
